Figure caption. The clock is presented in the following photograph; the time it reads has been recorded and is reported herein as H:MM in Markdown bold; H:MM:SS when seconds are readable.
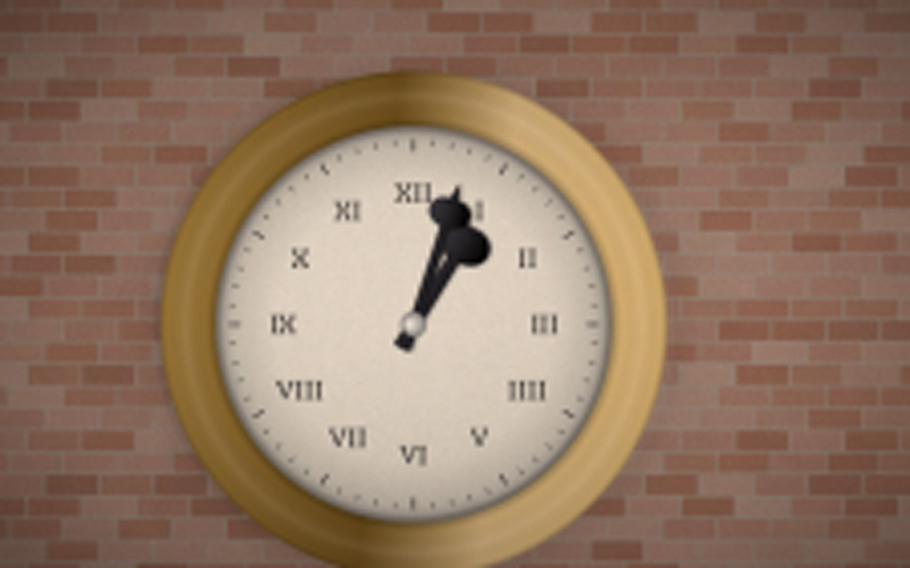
**1:03**
